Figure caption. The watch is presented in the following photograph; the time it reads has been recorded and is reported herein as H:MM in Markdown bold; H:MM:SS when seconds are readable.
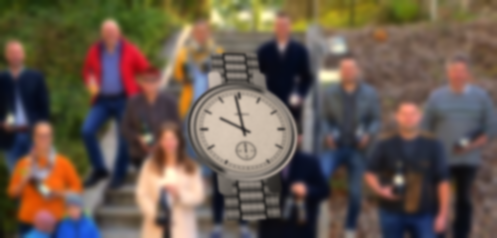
**9:59**
